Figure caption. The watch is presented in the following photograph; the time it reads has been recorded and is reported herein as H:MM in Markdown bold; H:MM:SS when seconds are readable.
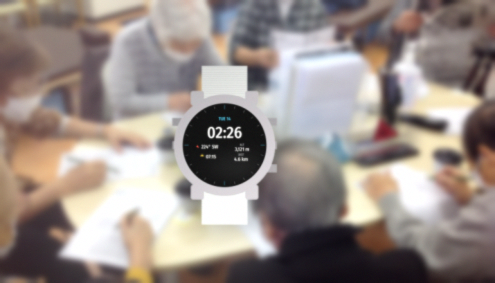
**2:26**
